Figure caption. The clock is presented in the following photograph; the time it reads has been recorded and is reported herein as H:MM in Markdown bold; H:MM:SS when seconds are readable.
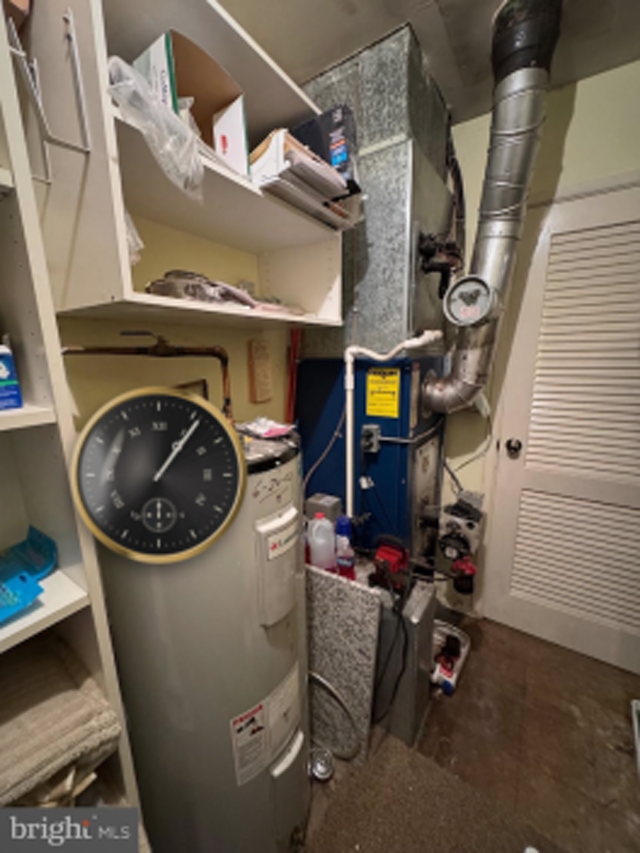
**1:06**
